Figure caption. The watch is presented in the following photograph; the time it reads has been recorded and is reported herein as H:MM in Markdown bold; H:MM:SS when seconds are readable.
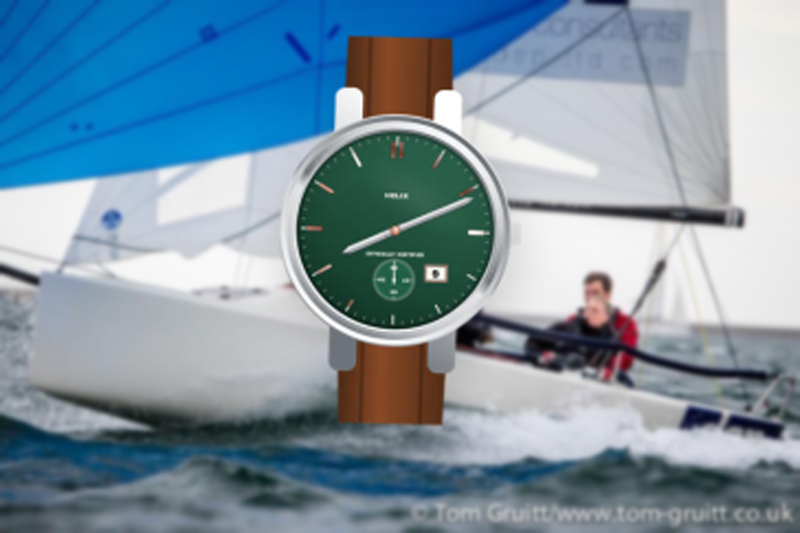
**8:11**
